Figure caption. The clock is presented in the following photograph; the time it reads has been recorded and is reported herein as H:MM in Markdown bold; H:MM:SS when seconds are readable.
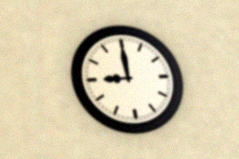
**9:00**
